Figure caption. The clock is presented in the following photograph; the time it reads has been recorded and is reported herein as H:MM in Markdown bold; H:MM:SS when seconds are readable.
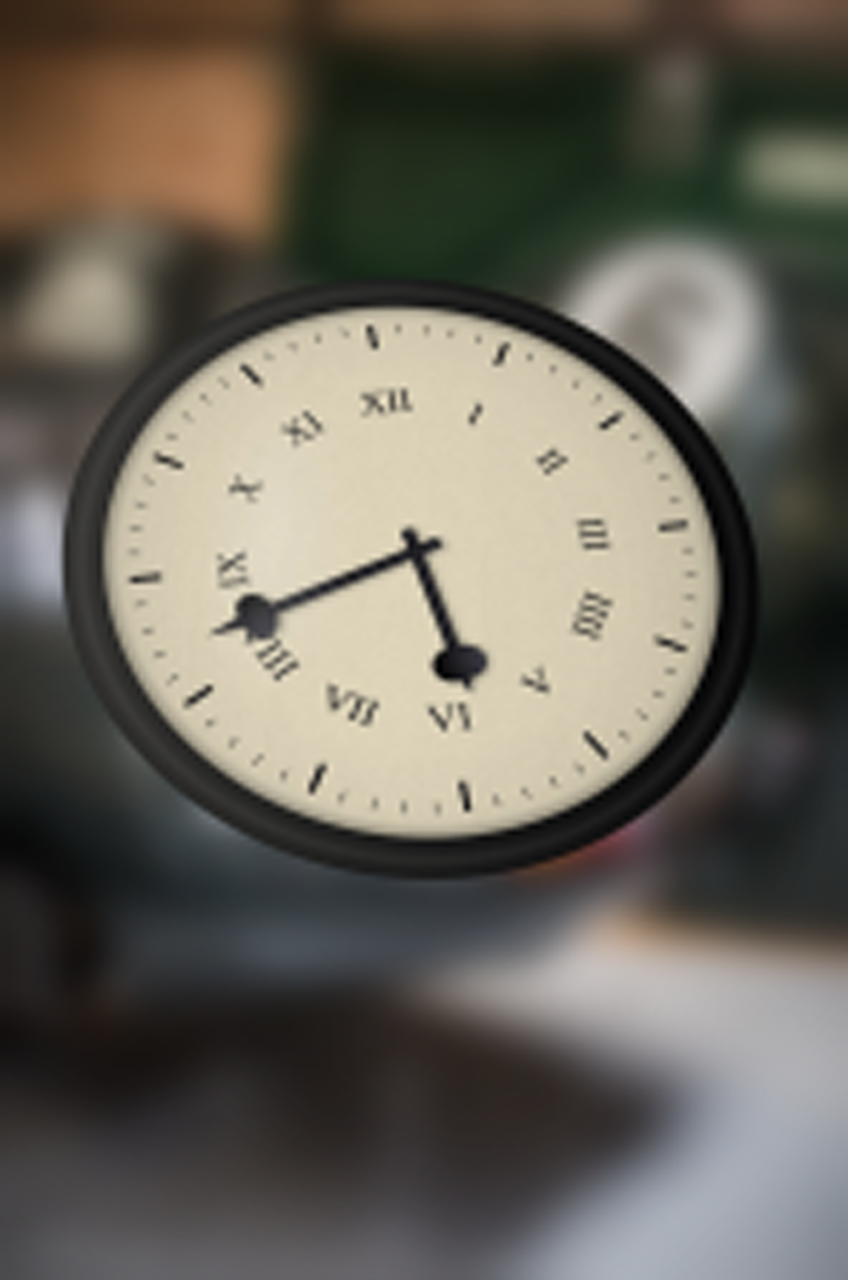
**5:42**
